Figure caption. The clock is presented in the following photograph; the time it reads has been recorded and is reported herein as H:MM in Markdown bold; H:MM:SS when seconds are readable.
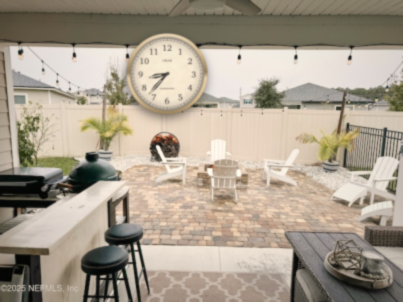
**8:37**
